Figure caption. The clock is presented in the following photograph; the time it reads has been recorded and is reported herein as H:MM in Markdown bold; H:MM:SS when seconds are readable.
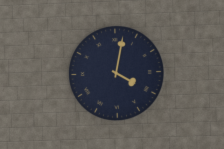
**4:02**
